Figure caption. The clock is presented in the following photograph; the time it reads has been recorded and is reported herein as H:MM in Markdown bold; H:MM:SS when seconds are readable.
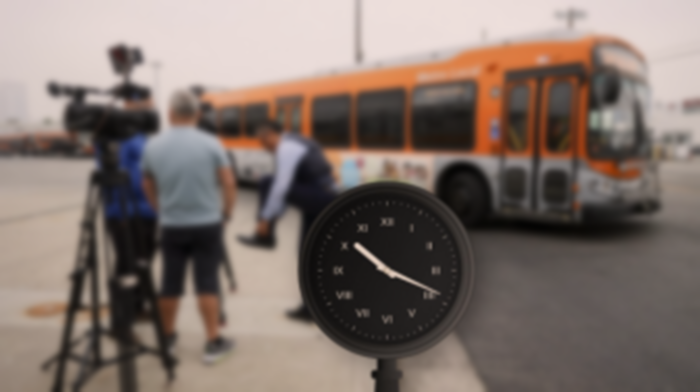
**10:19**
